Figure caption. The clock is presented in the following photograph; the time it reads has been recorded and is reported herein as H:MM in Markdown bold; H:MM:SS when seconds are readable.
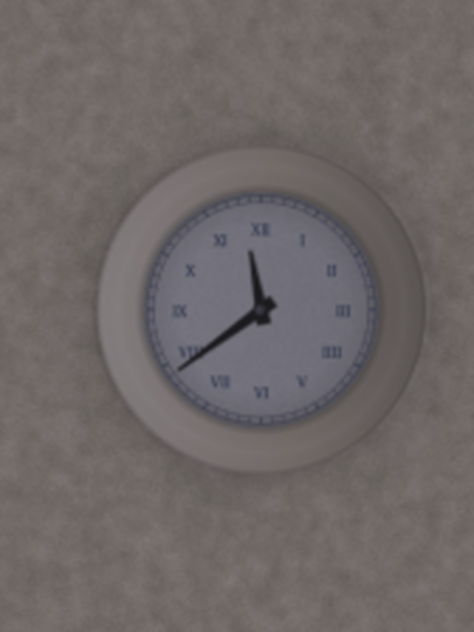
**11:39**
